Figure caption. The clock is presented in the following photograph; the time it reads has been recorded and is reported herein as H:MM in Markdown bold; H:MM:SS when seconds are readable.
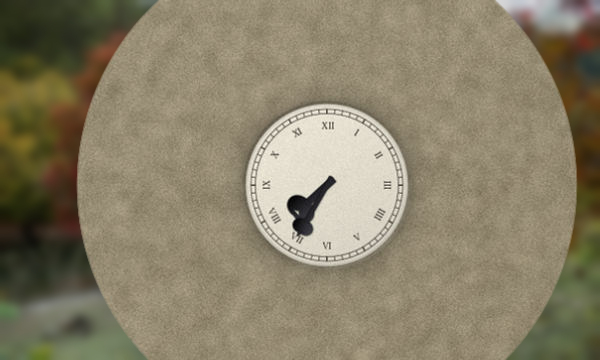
**7:35**
